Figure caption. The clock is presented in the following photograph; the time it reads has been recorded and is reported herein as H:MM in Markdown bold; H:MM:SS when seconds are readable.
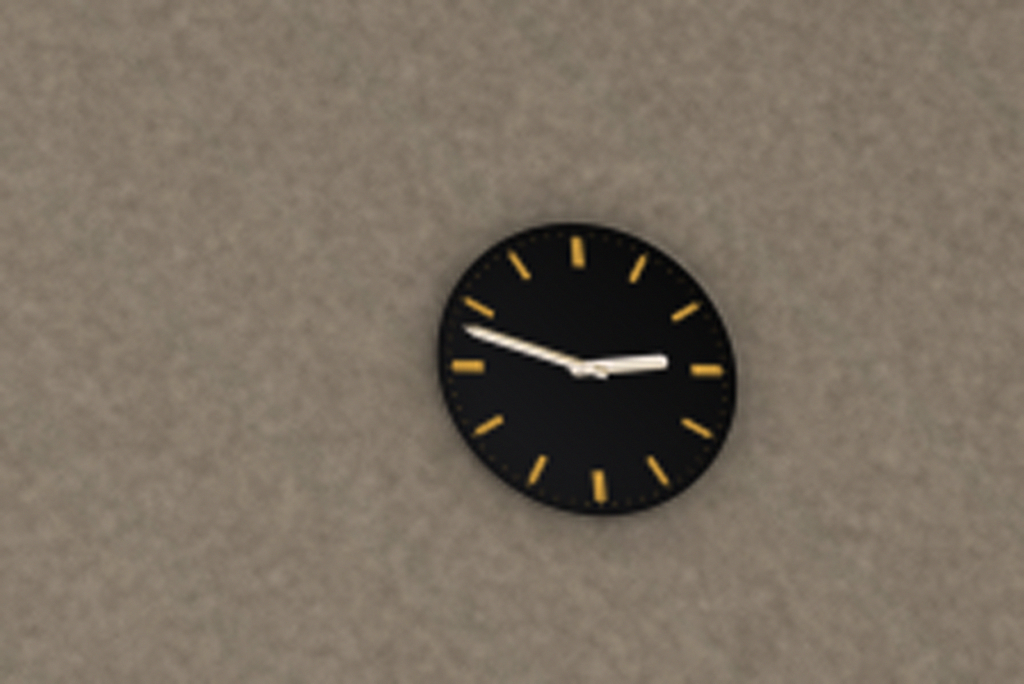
**2:48**
